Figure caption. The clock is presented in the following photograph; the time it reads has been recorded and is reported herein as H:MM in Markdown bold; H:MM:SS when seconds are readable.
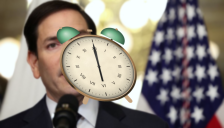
**6:00**
